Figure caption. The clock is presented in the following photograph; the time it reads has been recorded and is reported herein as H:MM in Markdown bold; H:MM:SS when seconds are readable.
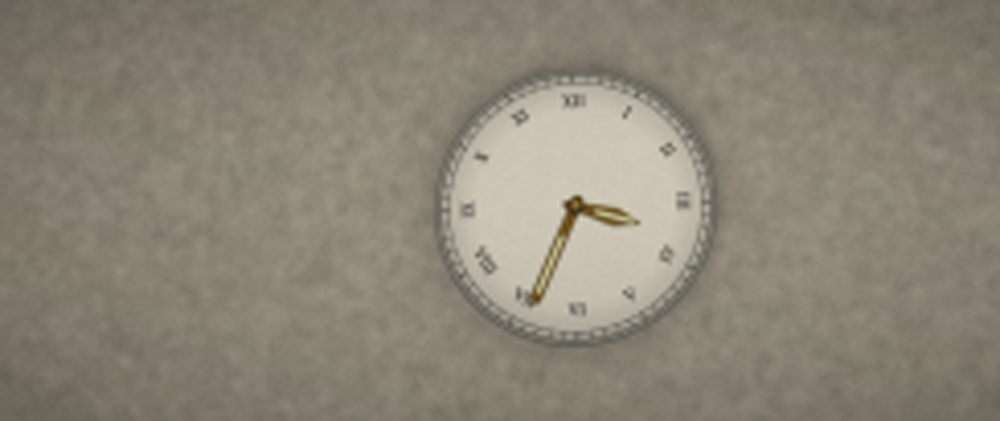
**3:34**
